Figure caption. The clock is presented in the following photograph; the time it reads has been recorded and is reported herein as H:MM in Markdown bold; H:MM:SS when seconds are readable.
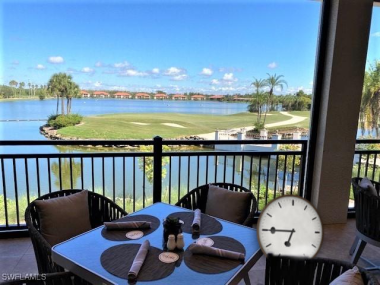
**6:45**
